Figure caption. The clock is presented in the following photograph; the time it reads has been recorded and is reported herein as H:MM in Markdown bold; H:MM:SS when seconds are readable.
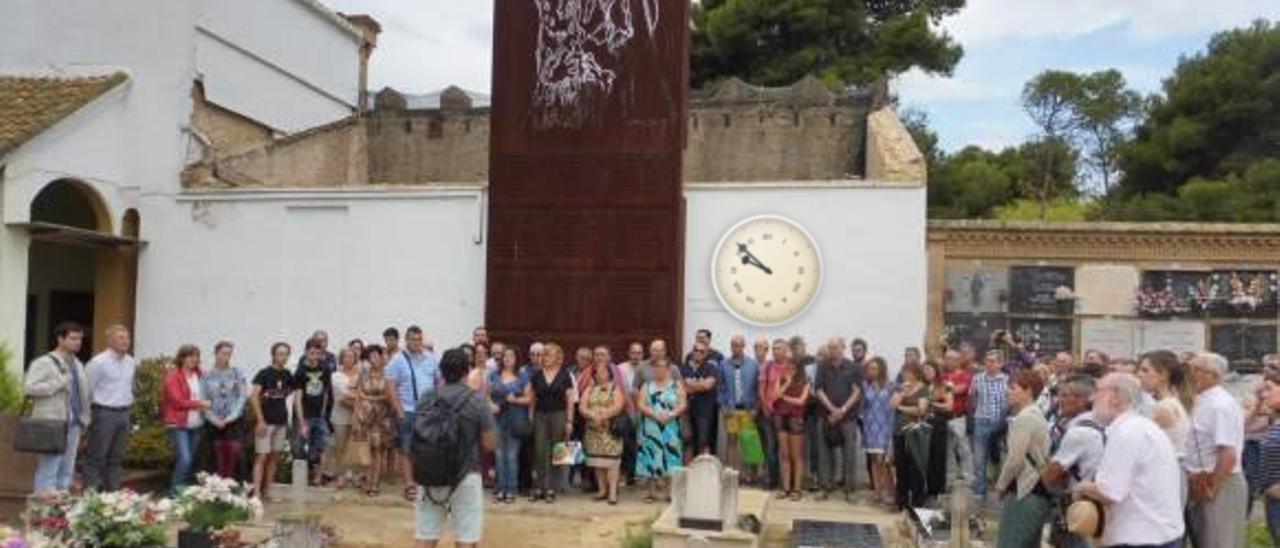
**9:52**
